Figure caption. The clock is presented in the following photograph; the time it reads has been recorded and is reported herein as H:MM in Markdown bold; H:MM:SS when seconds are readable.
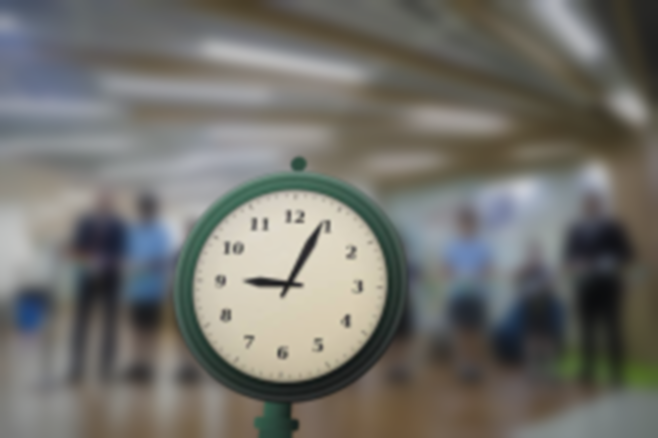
**9:04**
